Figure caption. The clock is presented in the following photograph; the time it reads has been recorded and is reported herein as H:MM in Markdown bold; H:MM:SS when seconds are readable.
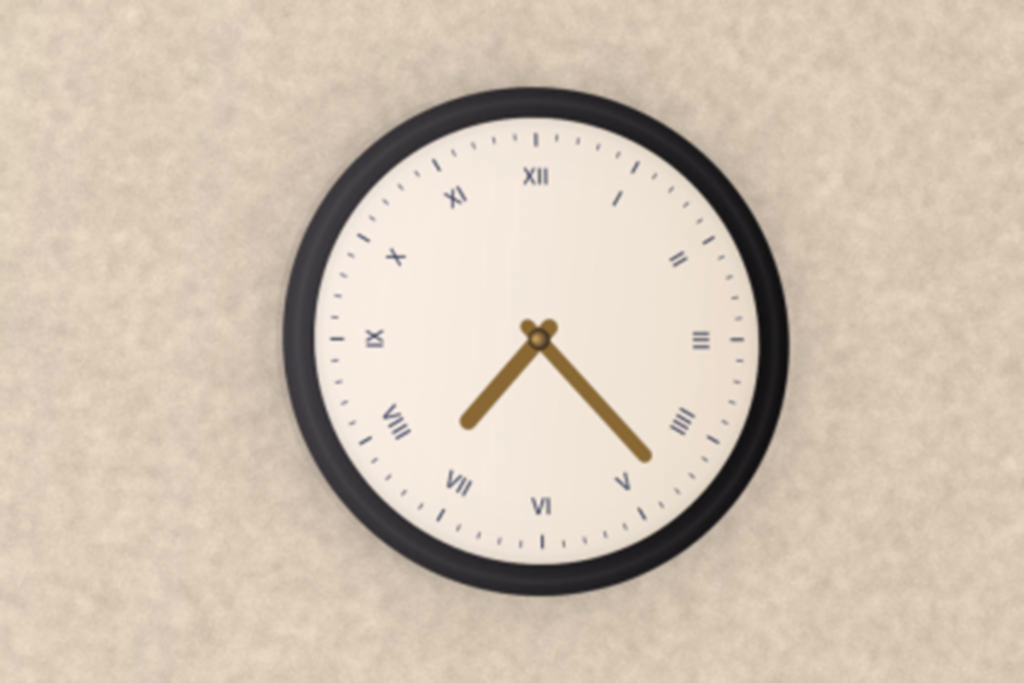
**7:23**
